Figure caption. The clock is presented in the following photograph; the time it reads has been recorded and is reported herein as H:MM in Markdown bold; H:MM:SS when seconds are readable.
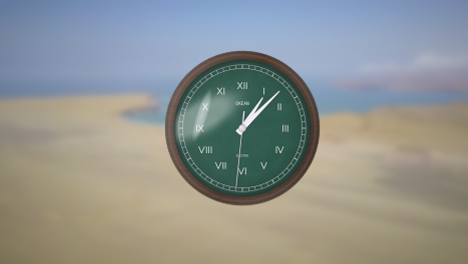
**1:07:31**
